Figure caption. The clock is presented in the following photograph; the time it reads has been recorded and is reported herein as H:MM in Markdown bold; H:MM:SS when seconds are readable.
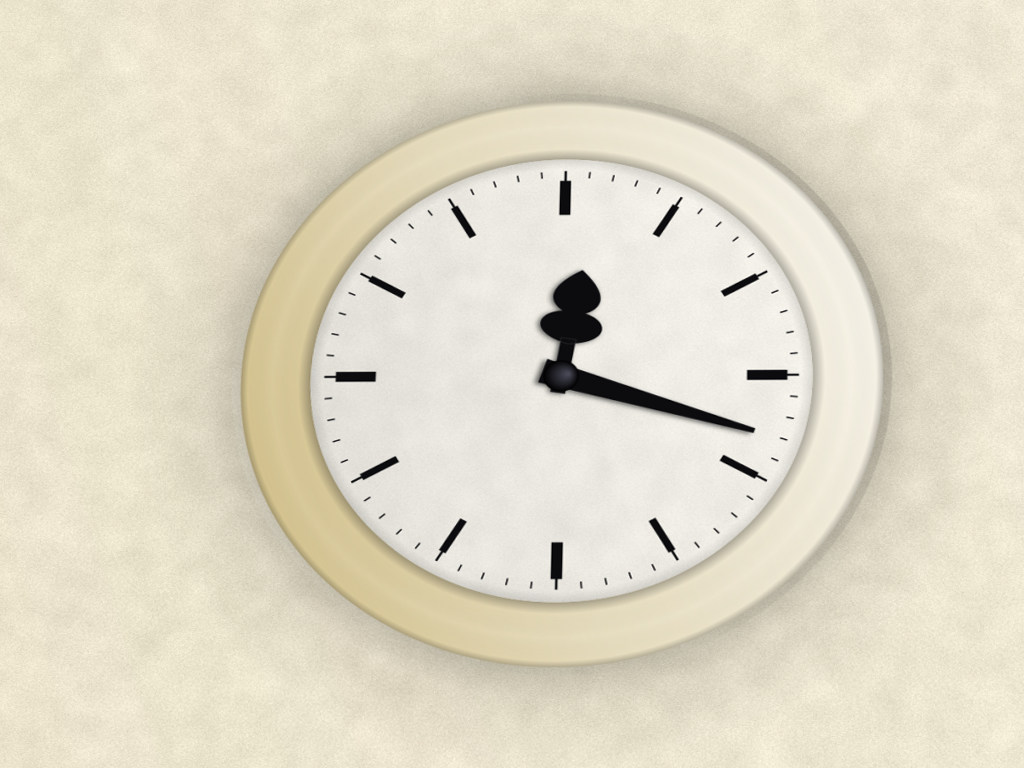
**12:18**
